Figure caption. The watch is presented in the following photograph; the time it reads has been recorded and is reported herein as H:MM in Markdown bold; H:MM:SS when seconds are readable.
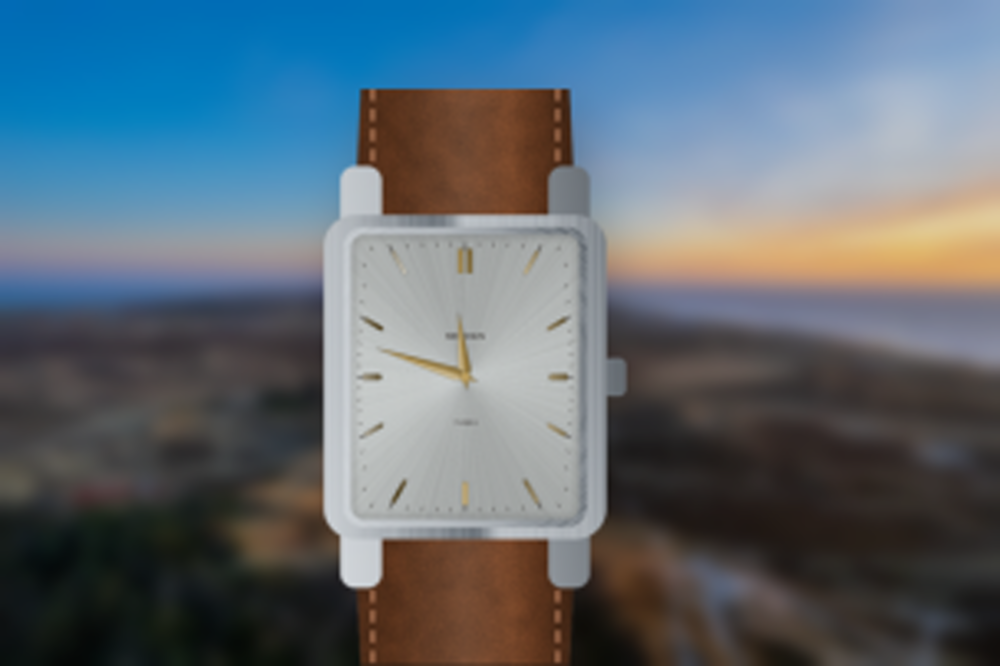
**11:48**
